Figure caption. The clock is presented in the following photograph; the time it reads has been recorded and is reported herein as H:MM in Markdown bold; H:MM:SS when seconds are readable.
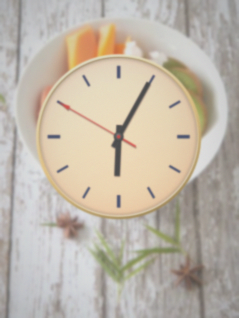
**6:04:50**
